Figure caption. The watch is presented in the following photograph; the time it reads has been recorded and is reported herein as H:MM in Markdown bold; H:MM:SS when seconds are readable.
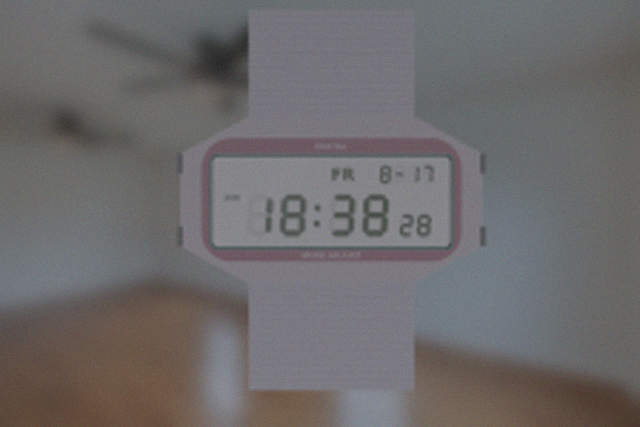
**18:38:28**
